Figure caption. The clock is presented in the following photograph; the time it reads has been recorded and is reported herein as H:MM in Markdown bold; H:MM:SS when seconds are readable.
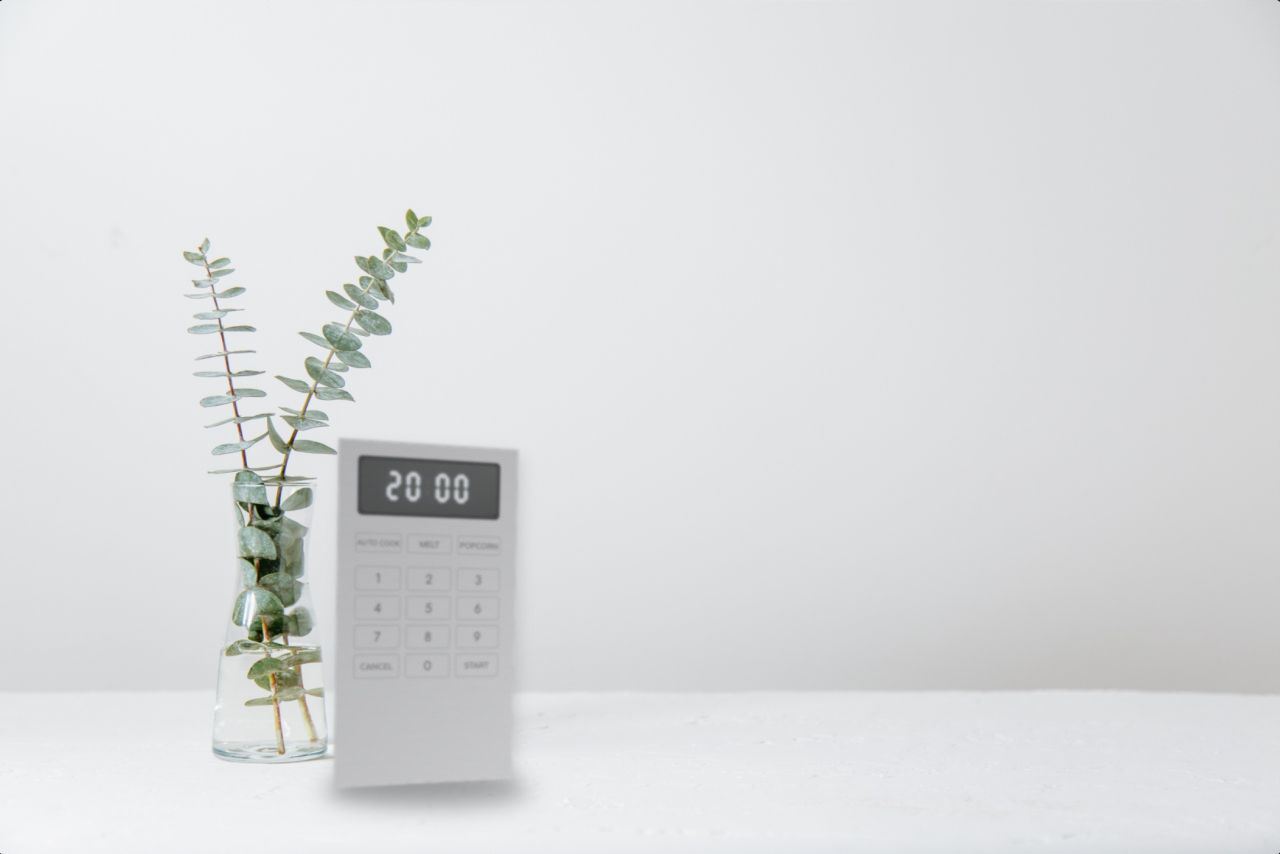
**20:00**
